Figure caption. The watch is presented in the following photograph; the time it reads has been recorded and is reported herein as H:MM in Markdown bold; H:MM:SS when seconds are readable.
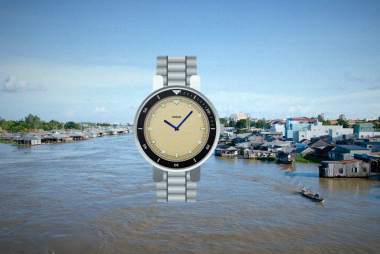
**10:07**
